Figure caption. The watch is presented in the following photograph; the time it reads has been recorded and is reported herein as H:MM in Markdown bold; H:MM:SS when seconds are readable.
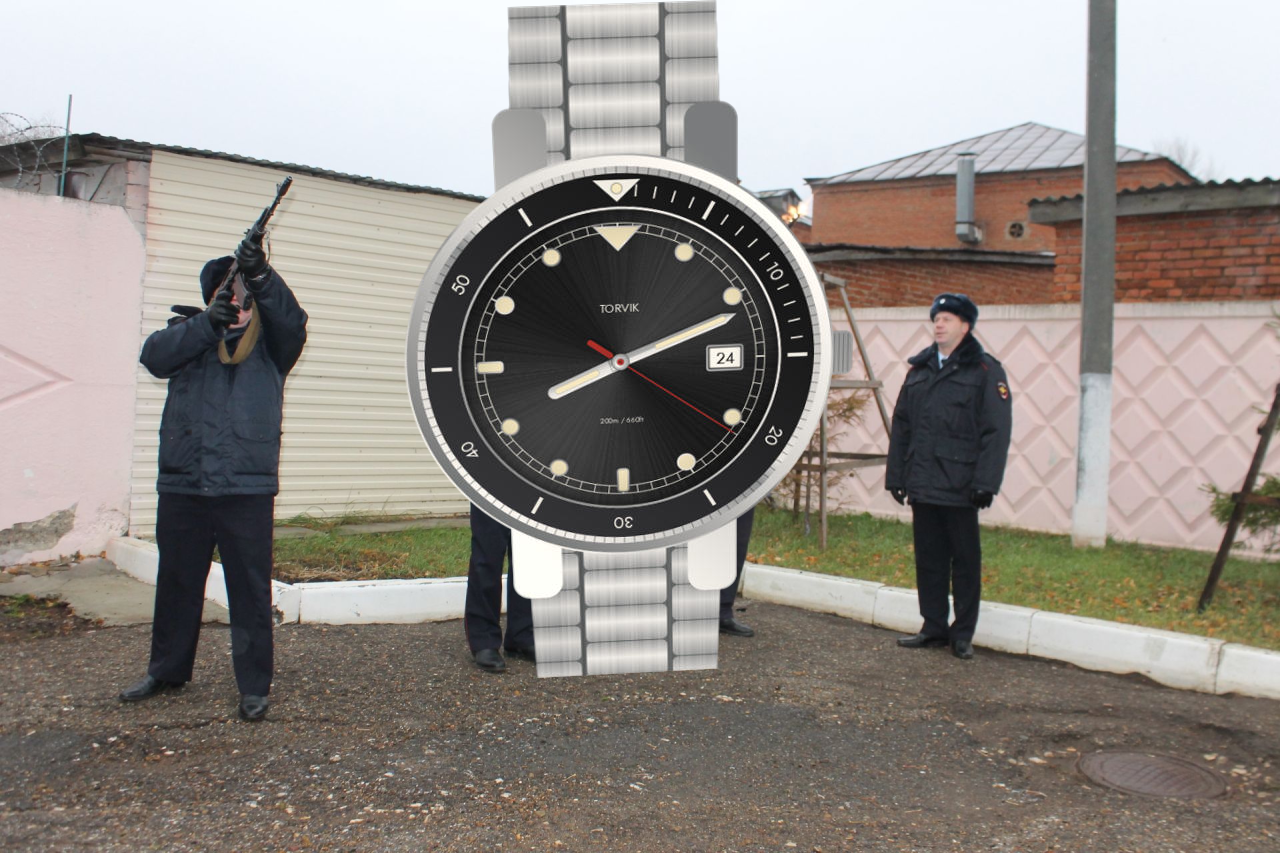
**8:11:21**
